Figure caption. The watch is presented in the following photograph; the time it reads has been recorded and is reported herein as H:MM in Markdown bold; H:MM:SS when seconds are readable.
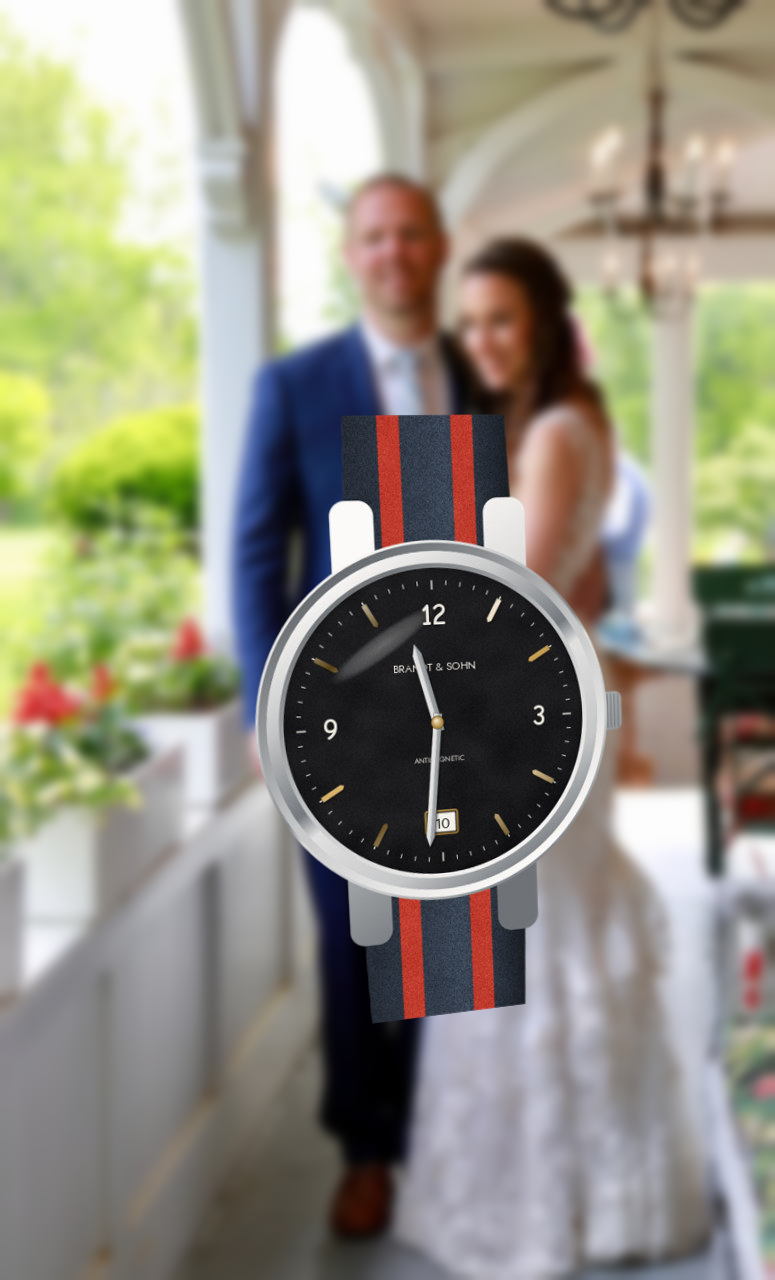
**11:31**
